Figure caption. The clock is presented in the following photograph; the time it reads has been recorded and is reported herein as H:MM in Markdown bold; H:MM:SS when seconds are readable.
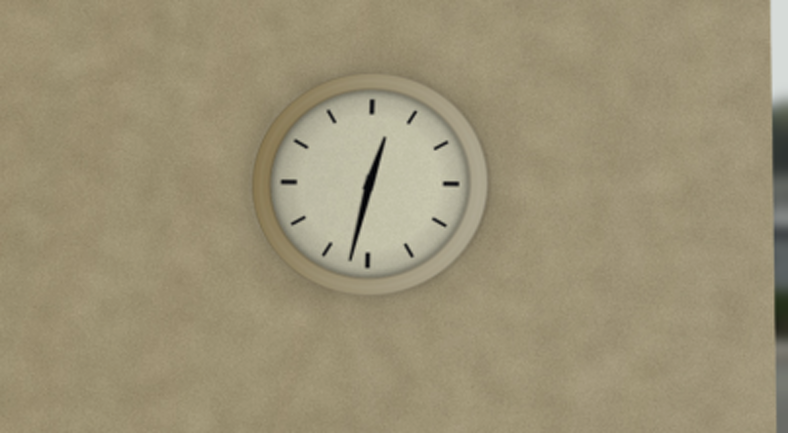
**12:32**
